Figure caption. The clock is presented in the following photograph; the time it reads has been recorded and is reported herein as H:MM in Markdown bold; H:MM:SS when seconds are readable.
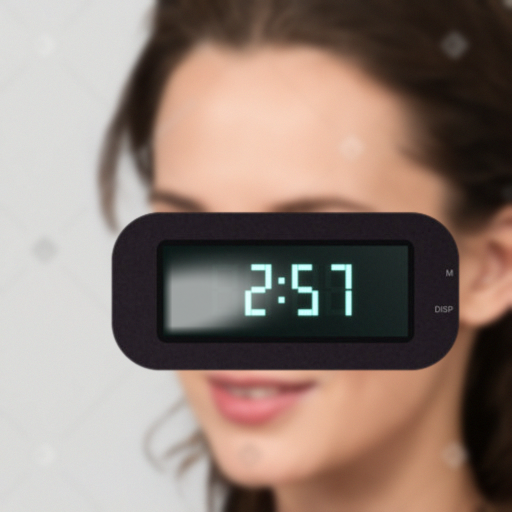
**2:57**
